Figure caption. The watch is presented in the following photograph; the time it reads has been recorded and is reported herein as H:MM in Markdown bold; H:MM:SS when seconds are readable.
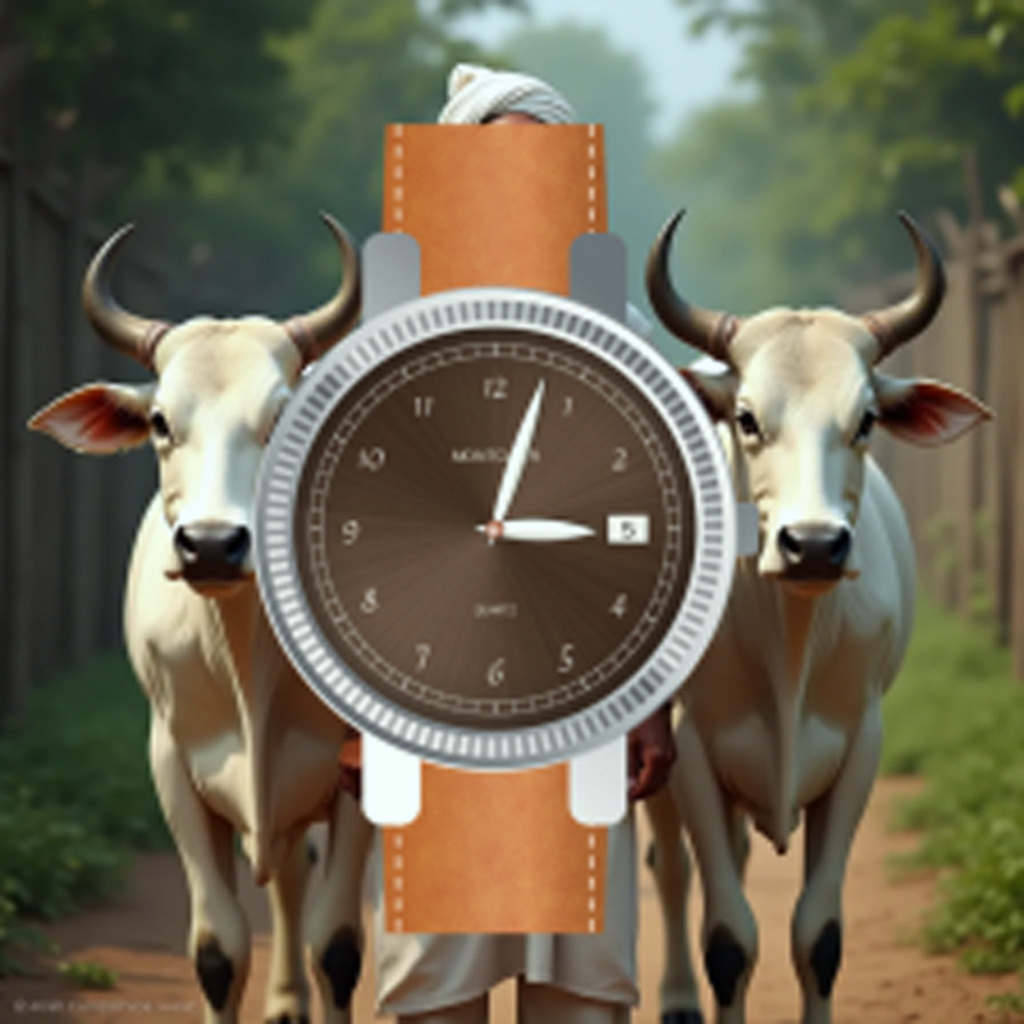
**3:03**
